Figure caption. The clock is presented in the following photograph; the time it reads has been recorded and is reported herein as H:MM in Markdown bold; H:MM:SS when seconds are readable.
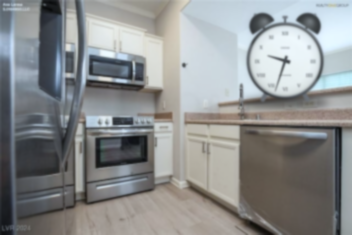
**9:33**
